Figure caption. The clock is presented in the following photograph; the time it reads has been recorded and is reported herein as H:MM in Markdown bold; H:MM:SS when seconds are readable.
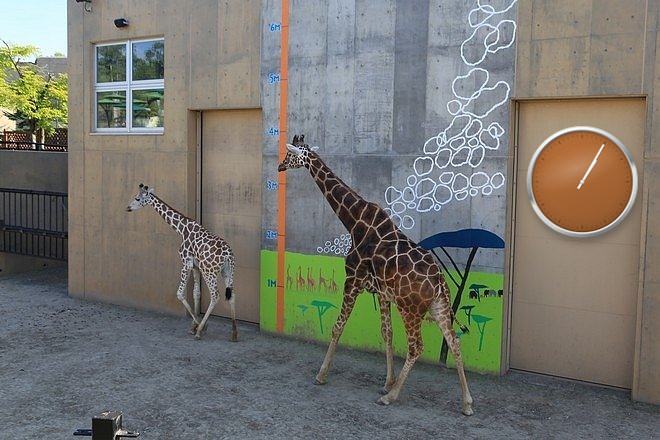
**1:05**
